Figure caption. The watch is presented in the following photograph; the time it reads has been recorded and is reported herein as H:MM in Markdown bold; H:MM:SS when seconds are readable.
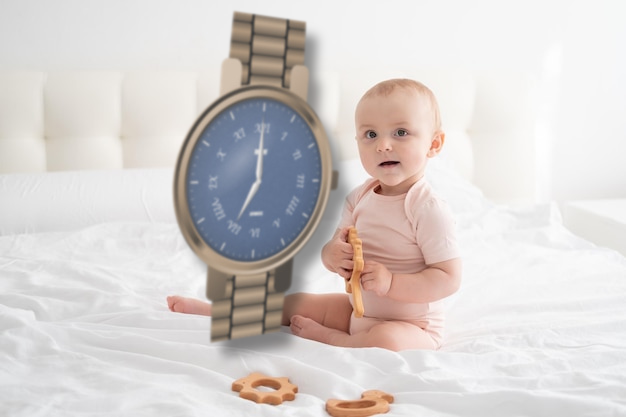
**7:00**
